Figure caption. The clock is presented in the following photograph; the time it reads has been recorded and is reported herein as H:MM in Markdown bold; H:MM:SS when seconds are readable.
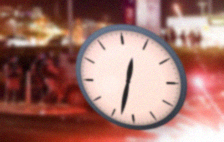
**12:33**
